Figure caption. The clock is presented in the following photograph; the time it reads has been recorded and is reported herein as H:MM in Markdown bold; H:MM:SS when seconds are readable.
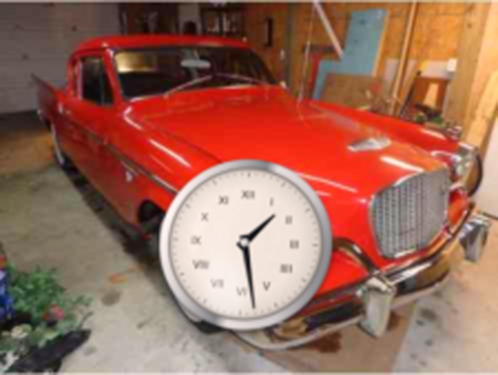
**1:28**
